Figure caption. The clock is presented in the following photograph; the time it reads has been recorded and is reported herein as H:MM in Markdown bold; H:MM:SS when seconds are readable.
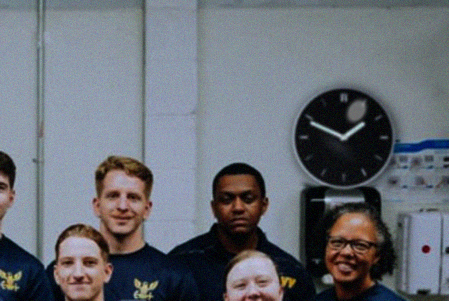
**1:49**
